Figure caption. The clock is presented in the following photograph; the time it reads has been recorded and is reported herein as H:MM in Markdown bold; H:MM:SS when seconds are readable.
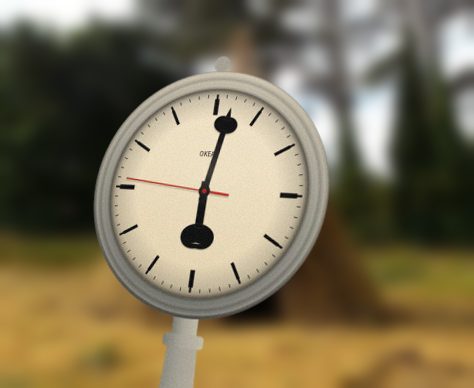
**6:01:46**
